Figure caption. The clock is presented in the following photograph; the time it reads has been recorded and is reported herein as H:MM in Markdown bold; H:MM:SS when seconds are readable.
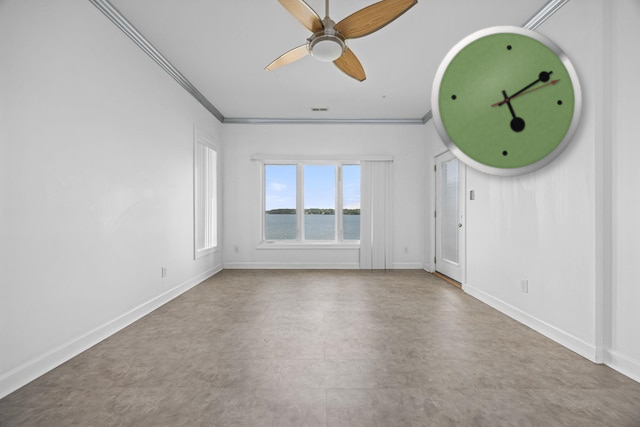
**5:09:11**
